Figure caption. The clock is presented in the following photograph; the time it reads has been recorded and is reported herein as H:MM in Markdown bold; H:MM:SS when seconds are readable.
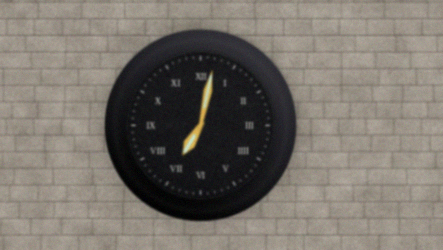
**7:02**
